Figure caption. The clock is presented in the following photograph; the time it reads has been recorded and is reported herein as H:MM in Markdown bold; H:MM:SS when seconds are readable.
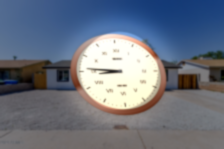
**8:46**
